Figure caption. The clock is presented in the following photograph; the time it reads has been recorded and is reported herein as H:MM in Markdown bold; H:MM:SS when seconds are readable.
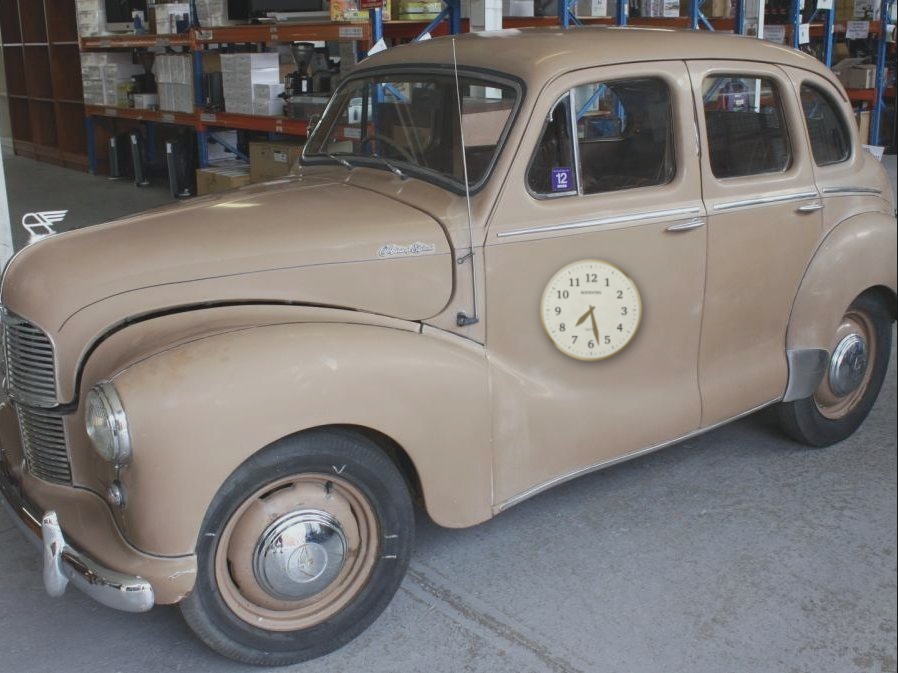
**7:28**
